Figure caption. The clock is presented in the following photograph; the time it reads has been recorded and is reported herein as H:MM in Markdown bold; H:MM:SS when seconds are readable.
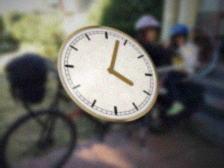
**4:03**
